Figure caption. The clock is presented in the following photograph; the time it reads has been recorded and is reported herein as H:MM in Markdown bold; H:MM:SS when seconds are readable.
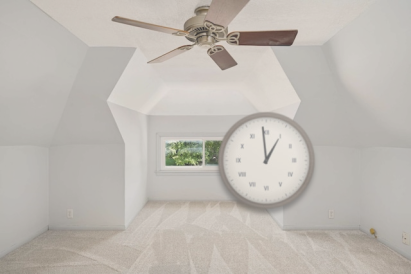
**12:59**
